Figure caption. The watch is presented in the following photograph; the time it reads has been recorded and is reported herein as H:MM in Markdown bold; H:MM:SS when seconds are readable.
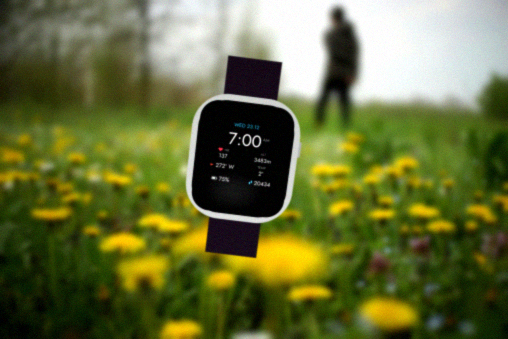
**7:00**
